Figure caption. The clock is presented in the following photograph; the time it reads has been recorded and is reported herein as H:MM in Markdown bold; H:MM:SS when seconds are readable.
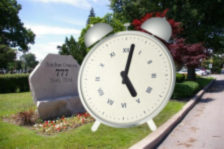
**5:02**
